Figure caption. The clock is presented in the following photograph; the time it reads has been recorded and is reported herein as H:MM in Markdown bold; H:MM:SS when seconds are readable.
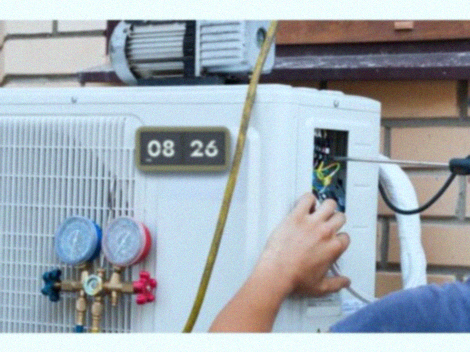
**8:26**
